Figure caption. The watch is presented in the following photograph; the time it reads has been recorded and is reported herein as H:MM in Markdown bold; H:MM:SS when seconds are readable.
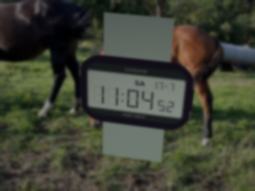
**11:04**
